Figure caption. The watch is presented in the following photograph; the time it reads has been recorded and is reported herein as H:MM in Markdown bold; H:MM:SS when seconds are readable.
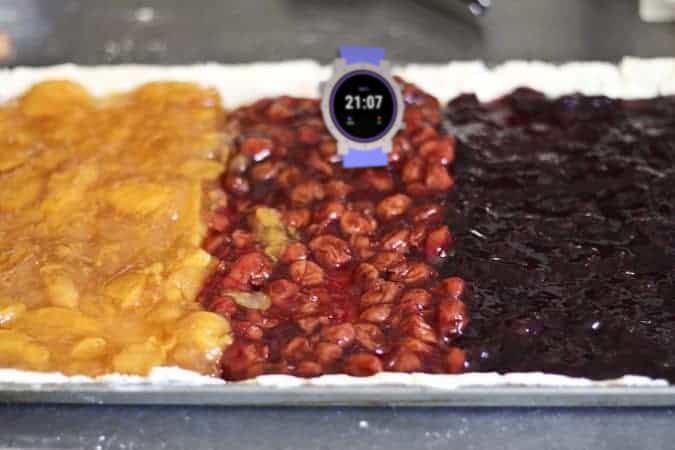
**21:07**
